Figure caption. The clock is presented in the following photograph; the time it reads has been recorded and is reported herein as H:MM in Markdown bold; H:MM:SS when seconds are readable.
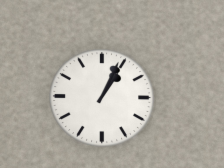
**1:04**
